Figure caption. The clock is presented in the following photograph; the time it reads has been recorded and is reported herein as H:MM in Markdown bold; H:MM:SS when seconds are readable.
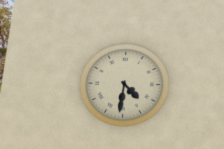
**4:31**
